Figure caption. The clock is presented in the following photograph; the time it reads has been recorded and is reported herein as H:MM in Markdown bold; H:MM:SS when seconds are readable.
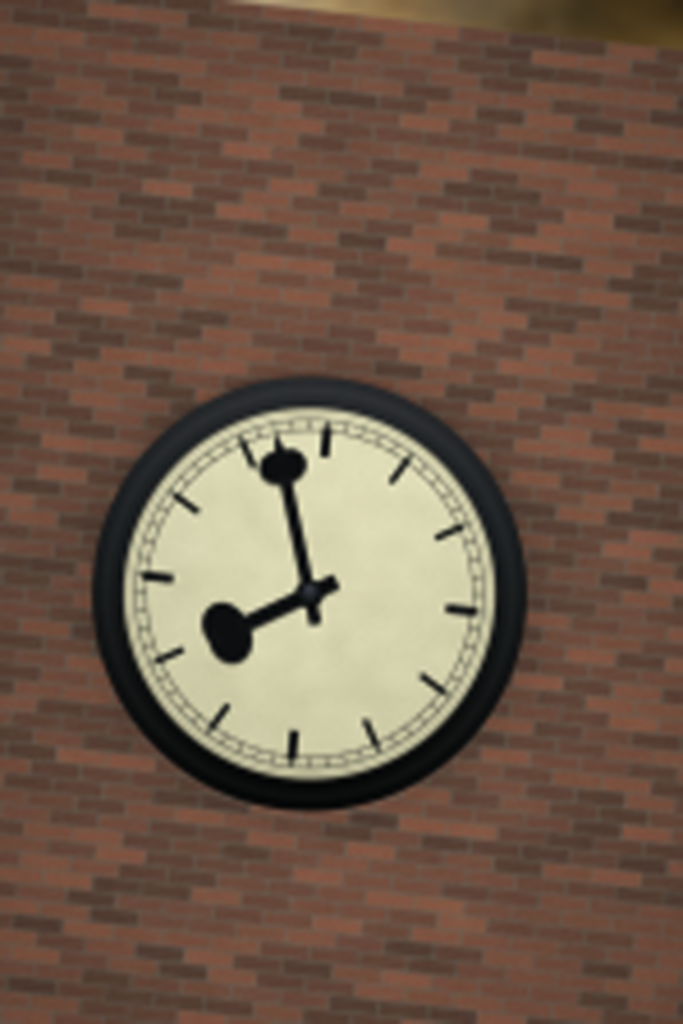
**7:57**
